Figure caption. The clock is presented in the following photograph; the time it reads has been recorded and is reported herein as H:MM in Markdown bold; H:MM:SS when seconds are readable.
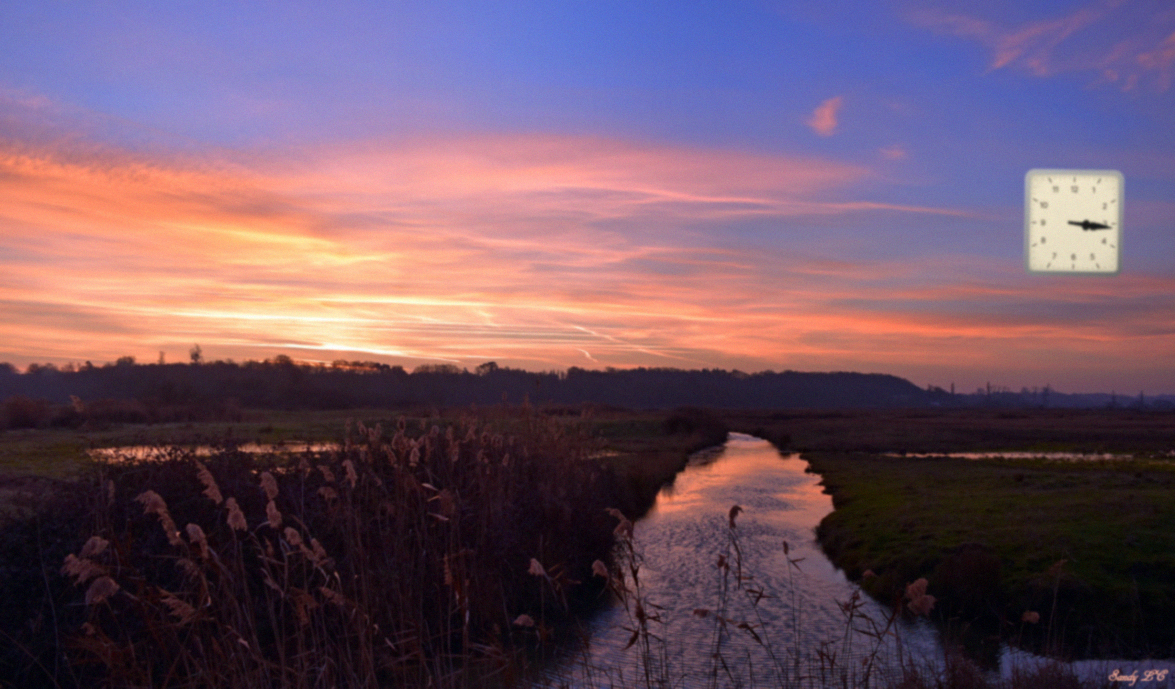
**3:16**
